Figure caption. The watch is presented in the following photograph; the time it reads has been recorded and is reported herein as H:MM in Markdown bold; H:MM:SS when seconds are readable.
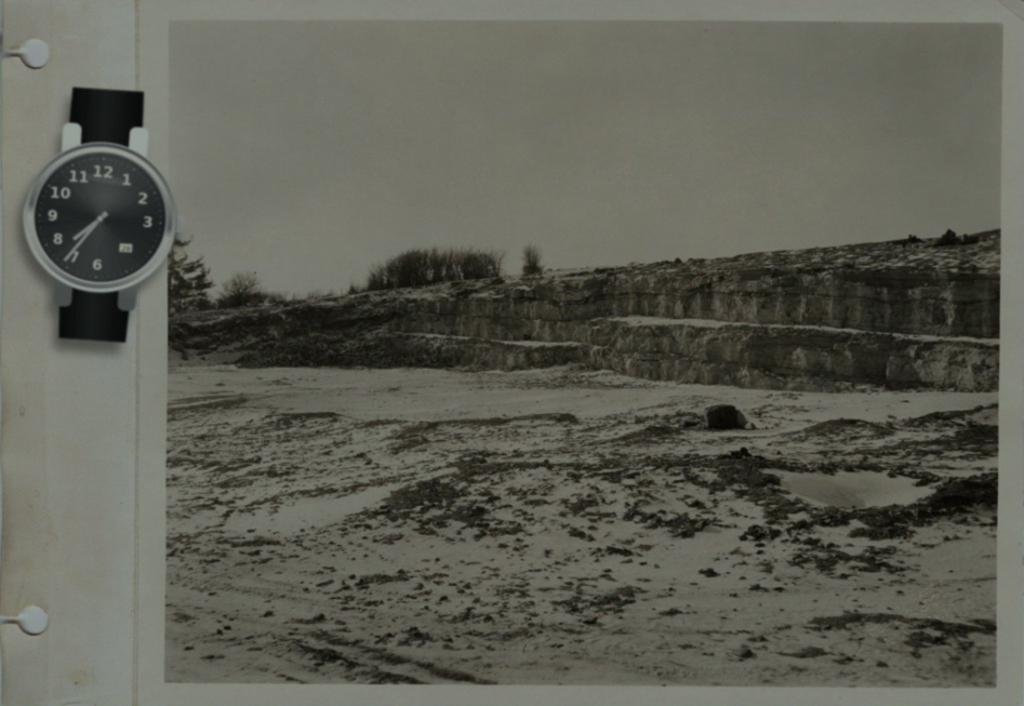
**7:36**
